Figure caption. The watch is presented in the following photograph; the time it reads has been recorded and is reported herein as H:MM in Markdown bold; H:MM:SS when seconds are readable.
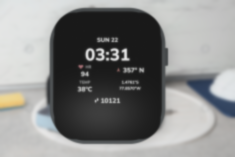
**3:31**
